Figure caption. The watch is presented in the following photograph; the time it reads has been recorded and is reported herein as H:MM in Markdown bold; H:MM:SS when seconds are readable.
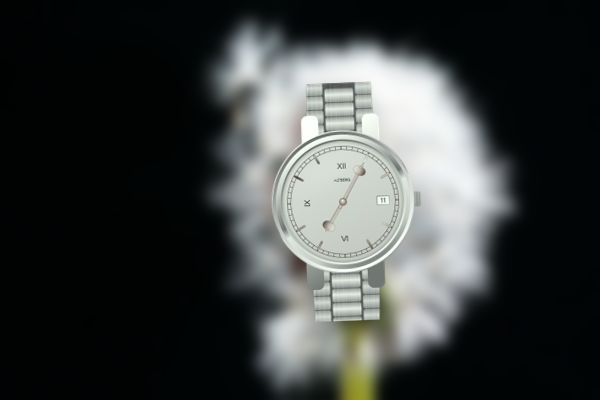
**7:05**
